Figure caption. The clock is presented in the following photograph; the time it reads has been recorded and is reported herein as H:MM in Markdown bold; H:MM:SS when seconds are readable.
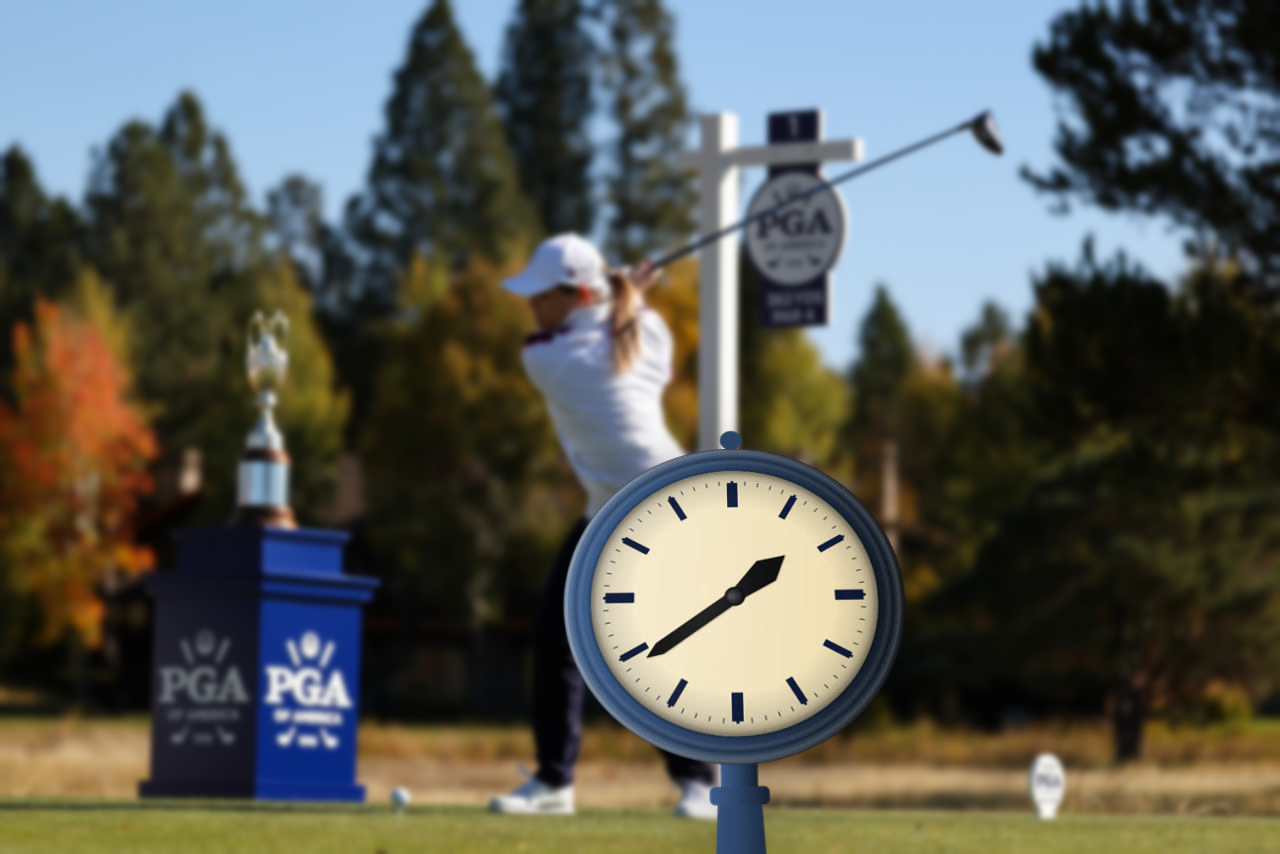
**1:39**
